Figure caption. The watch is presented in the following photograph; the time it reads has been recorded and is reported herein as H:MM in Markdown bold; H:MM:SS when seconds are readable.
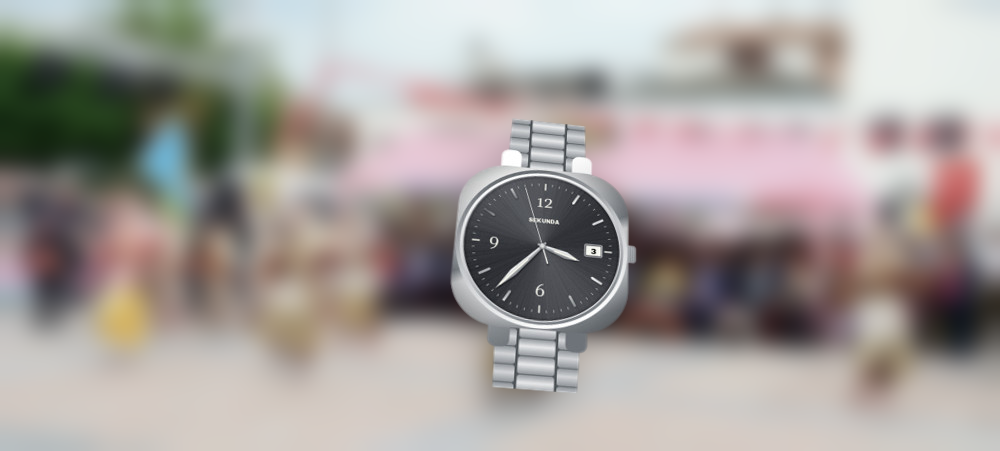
**3:36:57**
